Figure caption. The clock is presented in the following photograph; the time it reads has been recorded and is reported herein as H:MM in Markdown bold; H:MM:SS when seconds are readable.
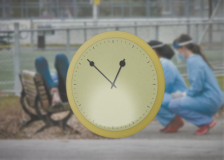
**12:52**
